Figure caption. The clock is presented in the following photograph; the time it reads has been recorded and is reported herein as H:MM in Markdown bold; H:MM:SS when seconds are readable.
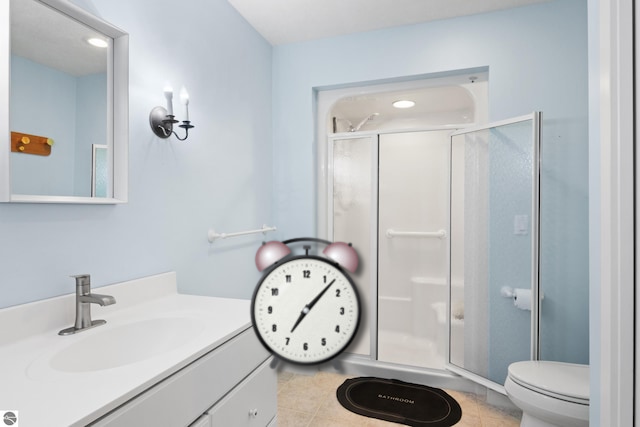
**7:07**
